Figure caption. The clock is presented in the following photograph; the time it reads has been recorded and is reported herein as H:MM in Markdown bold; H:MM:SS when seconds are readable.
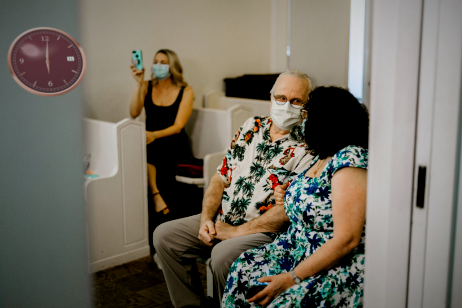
**6:01**
